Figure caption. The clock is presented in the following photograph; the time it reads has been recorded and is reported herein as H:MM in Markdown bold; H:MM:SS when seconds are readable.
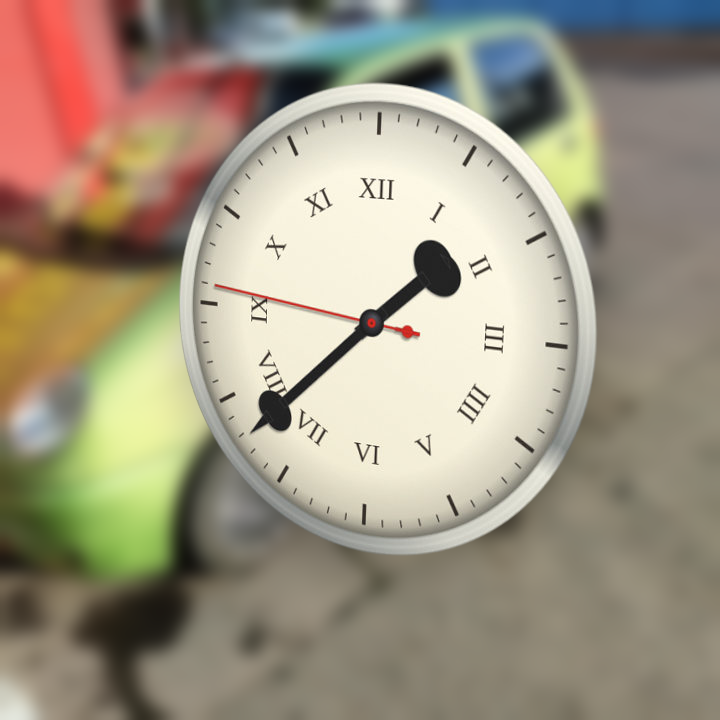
**1:37:46**
